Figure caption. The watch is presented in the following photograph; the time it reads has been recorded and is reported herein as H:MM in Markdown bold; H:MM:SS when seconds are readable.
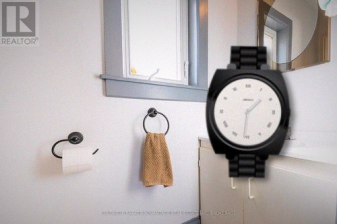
**1:31**
